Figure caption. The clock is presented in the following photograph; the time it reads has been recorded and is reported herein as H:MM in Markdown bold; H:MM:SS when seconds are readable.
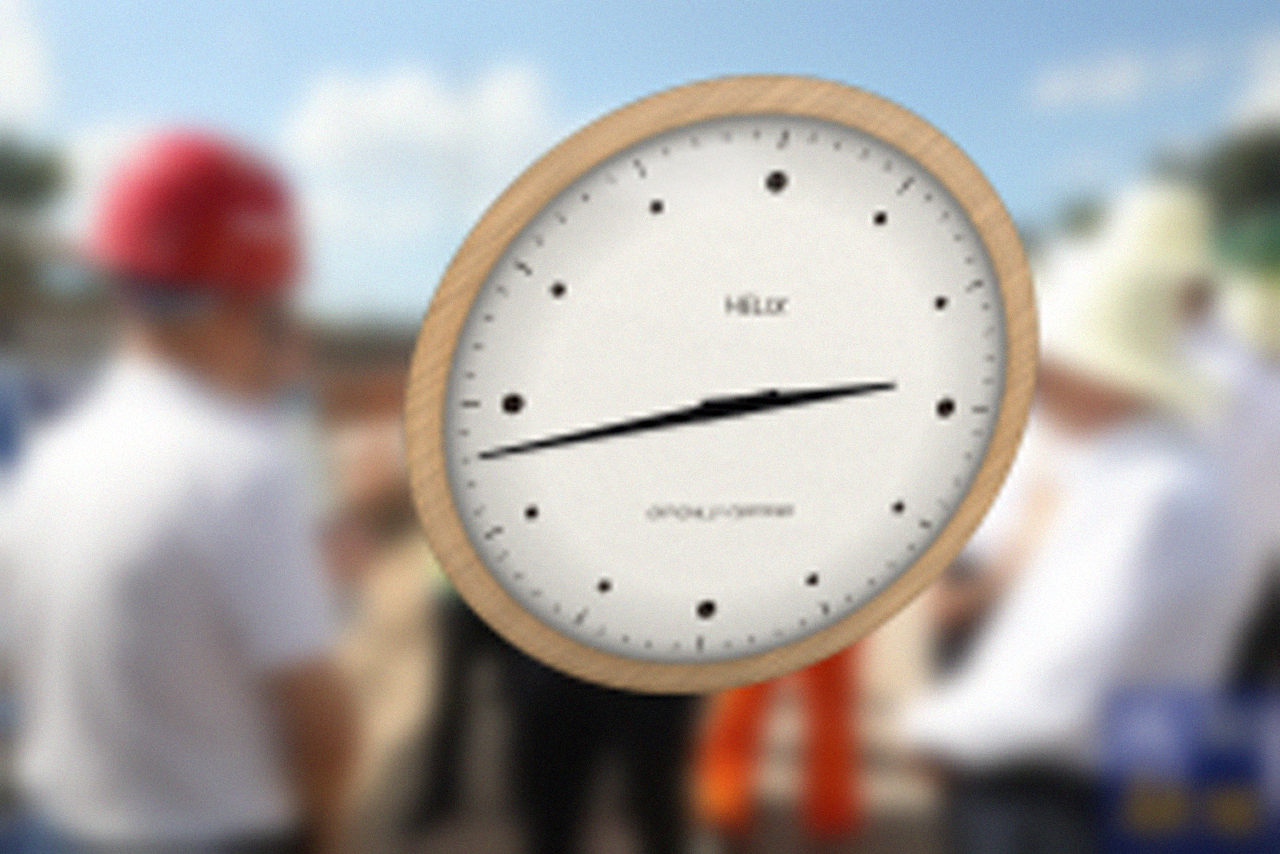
**2:43**
